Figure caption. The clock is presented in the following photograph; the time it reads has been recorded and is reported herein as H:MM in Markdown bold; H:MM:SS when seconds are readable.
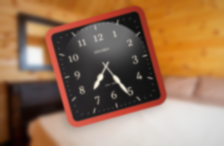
**7:26**
